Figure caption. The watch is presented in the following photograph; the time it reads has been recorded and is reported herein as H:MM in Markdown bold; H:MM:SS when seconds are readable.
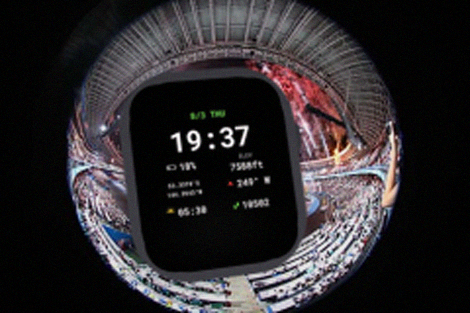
**19:37**
